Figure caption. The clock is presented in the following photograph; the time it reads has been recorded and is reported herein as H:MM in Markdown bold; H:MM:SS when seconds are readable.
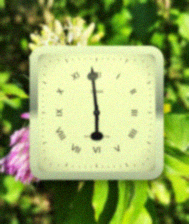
**5:59**
